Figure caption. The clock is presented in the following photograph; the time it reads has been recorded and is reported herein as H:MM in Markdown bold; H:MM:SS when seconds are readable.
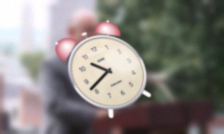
**10:42**
